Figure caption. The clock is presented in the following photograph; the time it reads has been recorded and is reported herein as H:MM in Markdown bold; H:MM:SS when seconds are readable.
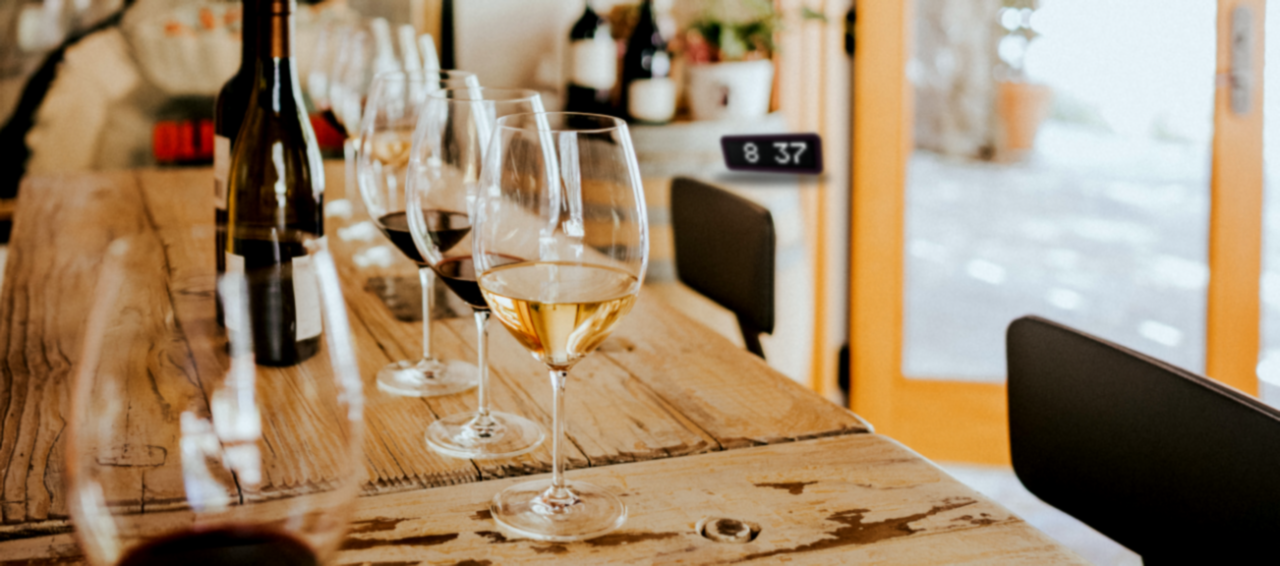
**8:37**
